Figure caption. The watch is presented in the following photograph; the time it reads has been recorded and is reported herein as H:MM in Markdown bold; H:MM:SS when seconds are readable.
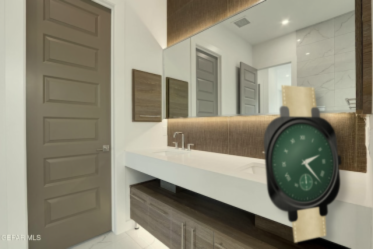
**2:23**
